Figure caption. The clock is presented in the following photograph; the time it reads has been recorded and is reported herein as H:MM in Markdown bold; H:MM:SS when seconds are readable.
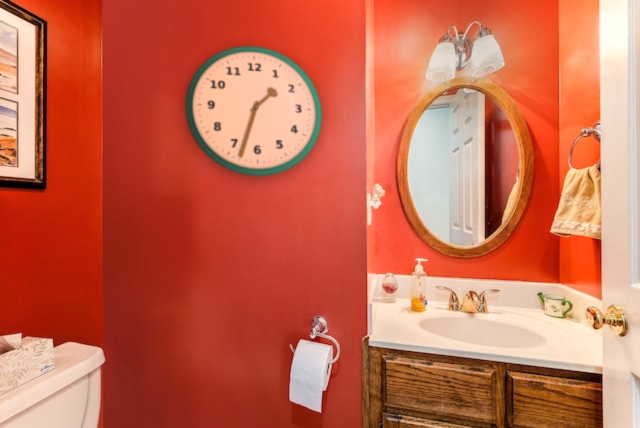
**1:33**
